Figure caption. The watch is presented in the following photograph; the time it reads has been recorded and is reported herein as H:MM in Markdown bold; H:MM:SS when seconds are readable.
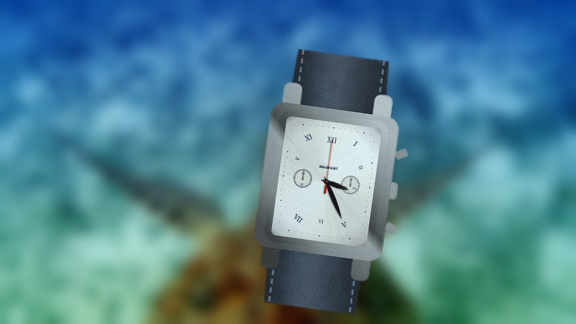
**3:25**
